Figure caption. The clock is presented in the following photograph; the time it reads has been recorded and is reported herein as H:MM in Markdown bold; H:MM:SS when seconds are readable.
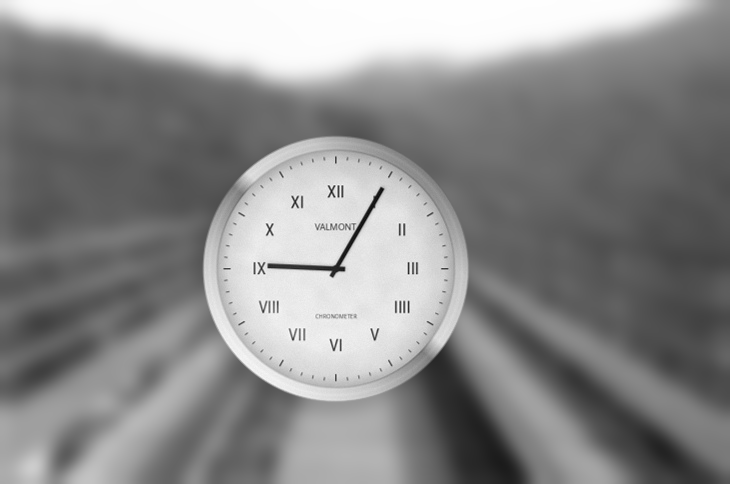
**9:05**
